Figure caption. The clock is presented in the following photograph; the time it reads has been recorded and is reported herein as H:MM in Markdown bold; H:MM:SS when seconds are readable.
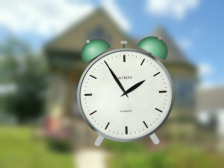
**1:55**
